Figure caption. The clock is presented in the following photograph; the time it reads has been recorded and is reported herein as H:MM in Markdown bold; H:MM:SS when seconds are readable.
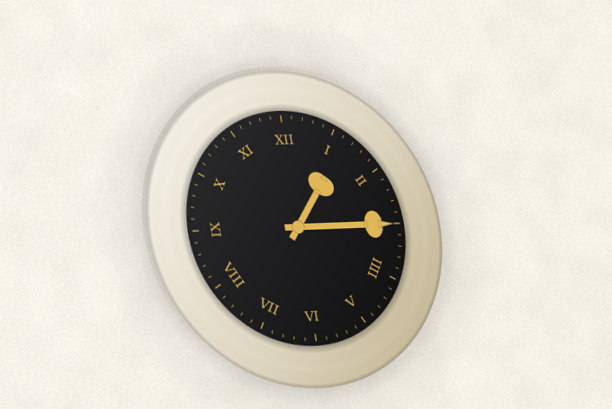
**1:15**
